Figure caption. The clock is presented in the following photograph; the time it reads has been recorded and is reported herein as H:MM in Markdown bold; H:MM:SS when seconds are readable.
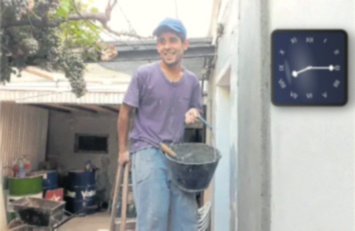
**8:15**
